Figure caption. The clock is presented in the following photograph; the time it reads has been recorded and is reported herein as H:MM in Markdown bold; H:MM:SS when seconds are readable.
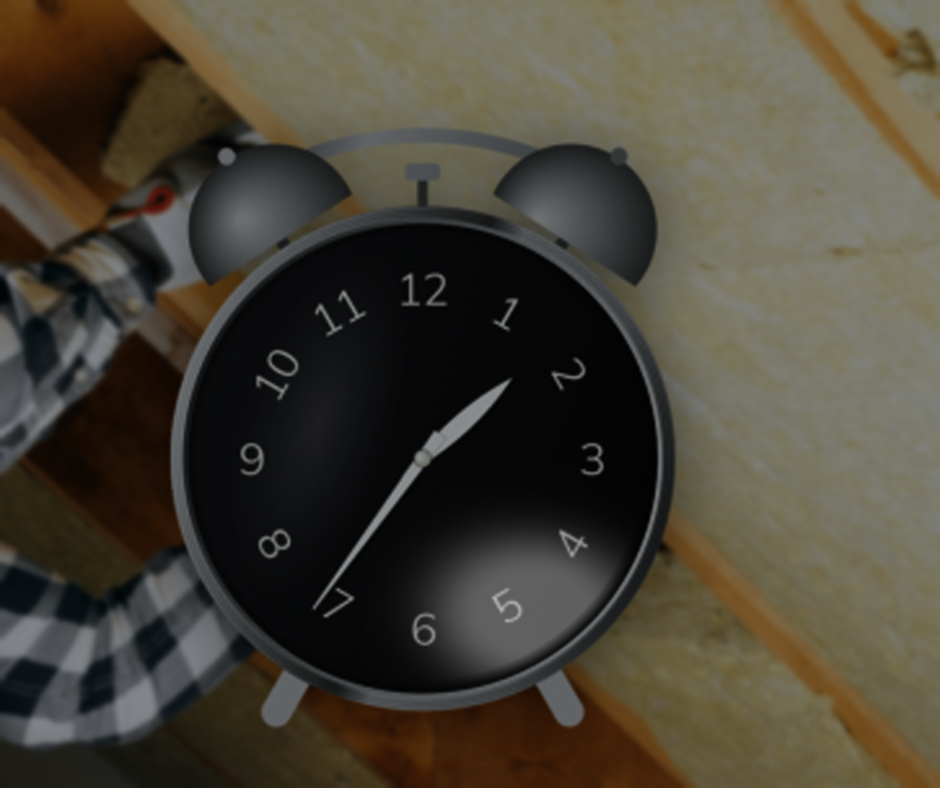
**1:36**
